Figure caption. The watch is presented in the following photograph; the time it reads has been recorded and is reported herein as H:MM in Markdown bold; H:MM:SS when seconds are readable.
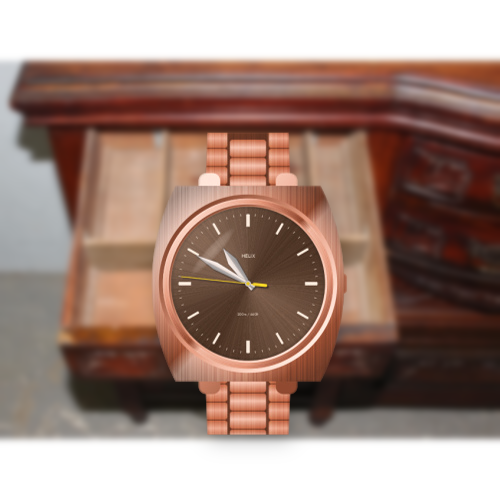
**10:49:46**
